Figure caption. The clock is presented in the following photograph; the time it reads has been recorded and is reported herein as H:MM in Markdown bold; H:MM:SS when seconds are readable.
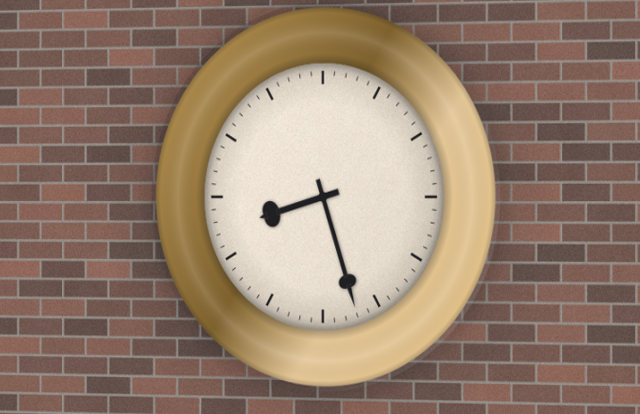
**8:27**
